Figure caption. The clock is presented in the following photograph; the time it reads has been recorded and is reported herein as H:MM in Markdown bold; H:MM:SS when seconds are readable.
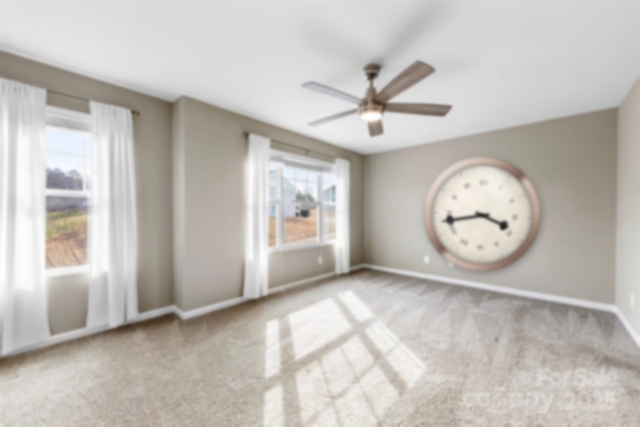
**3:43**
